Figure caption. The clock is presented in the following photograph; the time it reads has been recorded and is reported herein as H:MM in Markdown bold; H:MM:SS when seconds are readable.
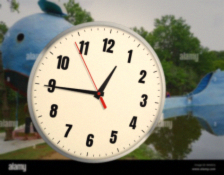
**12:44:54**
